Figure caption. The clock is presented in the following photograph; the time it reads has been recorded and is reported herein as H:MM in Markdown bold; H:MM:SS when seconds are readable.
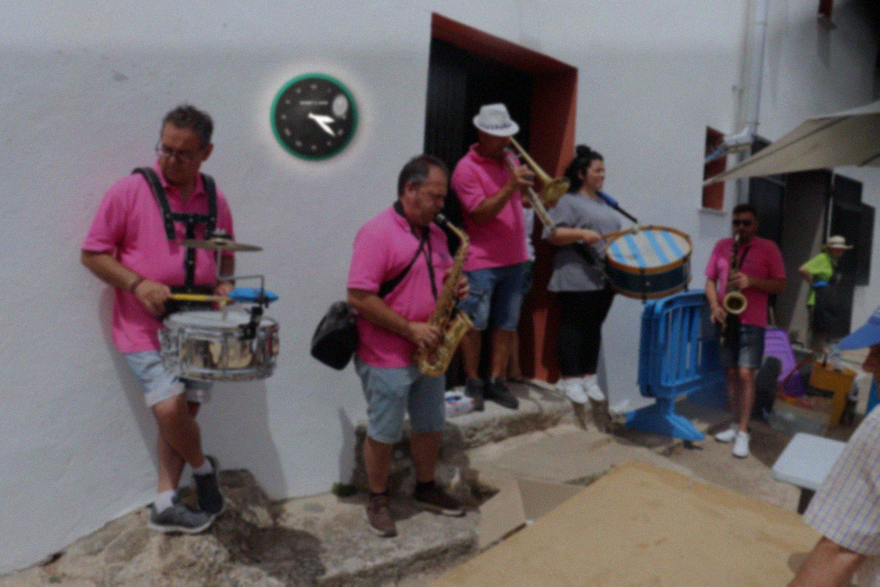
**3:22**
